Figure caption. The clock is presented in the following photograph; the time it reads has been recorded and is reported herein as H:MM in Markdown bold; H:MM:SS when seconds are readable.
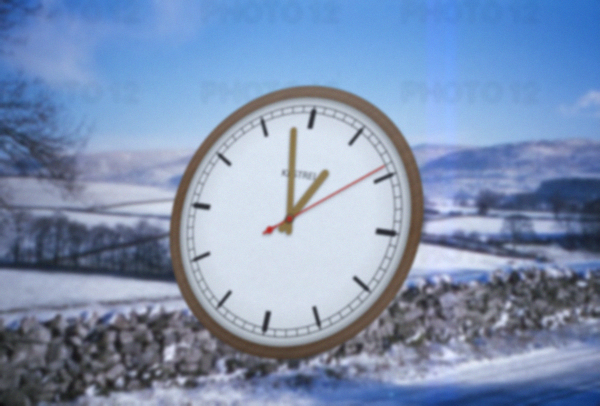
**12:58:09**
